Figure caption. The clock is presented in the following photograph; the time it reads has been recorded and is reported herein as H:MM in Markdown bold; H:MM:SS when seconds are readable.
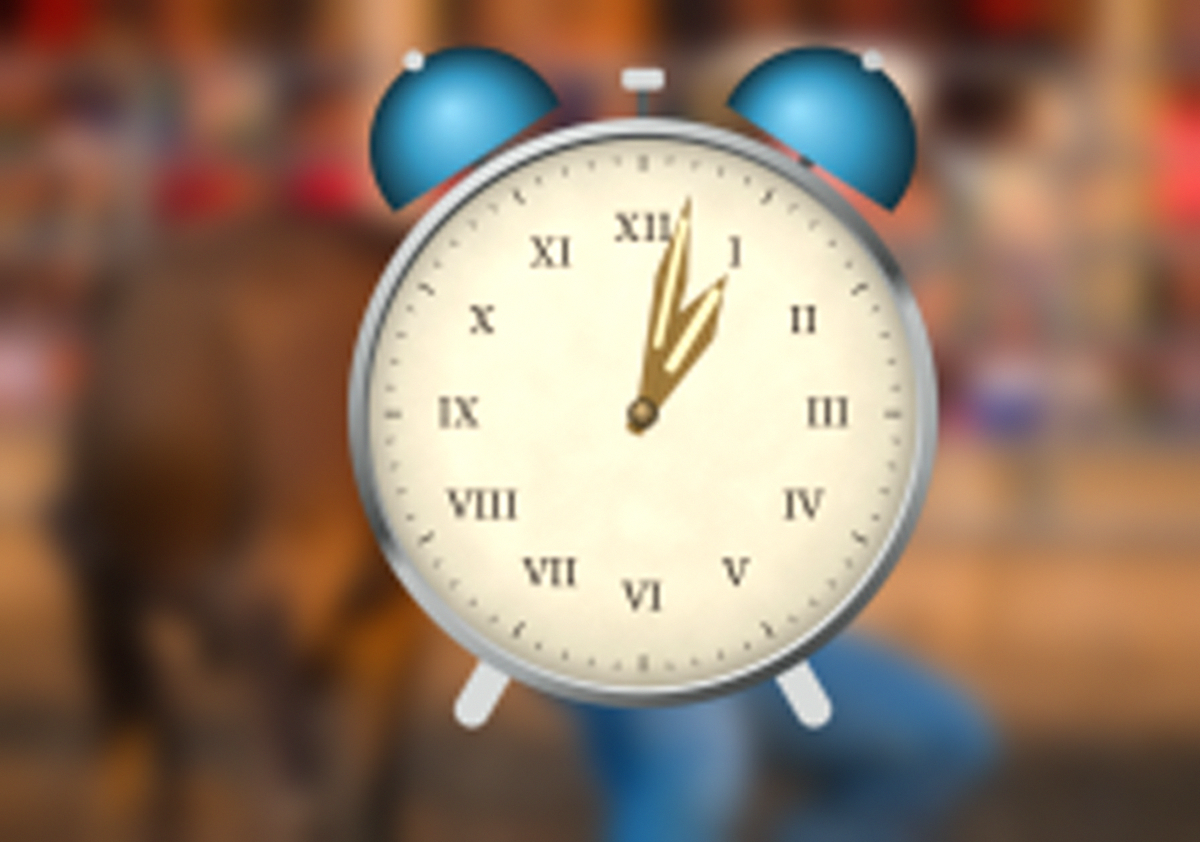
**1:02**
